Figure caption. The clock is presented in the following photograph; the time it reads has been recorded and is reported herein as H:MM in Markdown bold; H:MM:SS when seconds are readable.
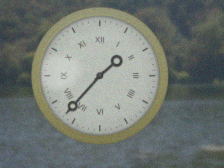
**1:37**
